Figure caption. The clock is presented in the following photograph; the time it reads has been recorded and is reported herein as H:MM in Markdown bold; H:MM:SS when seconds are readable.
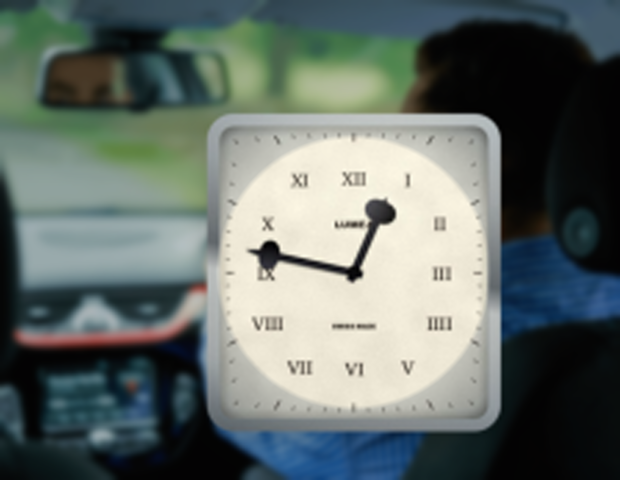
**12:47**
